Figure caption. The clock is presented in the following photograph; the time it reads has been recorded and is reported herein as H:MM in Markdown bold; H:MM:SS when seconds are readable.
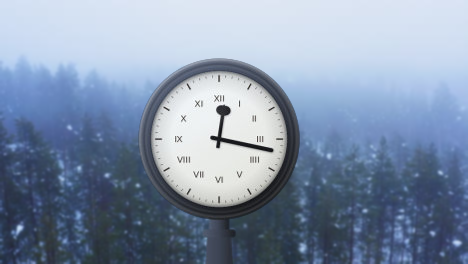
**12:17**
